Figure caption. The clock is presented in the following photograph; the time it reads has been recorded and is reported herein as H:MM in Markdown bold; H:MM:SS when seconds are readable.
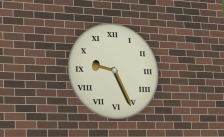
**9:26**
